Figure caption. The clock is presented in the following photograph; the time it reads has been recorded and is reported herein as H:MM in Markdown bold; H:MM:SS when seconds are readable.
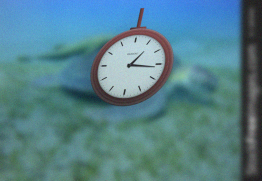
**1:16**
